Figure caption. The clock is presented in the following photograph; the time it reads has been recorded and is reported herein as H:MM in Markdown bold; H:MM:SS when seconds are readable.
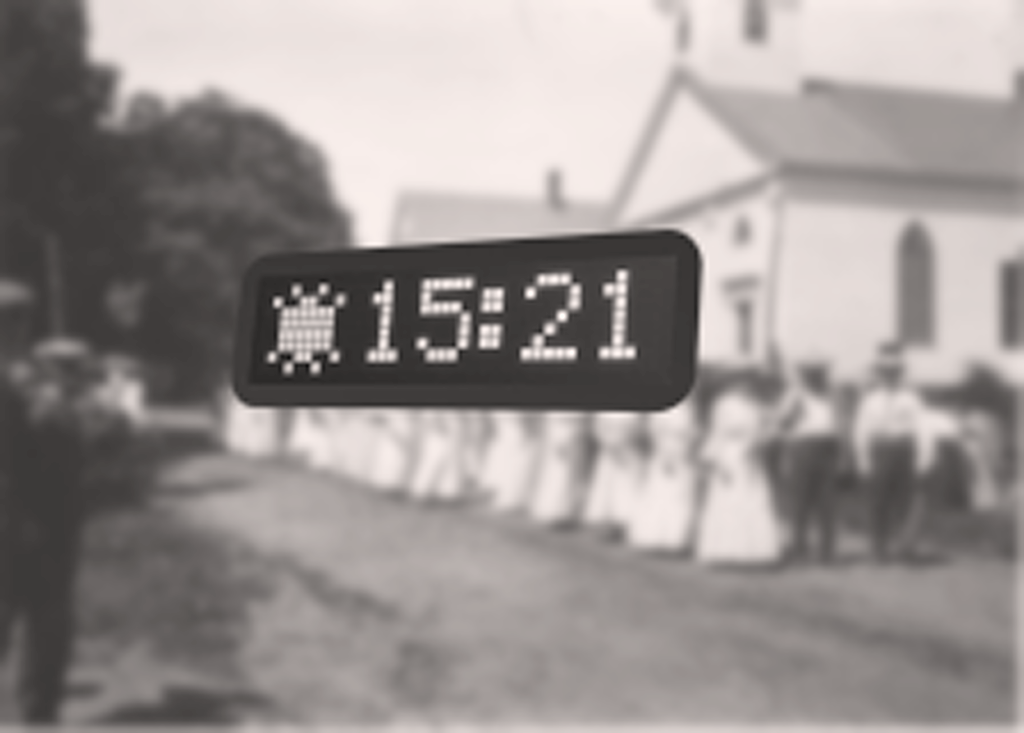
**15:21**
